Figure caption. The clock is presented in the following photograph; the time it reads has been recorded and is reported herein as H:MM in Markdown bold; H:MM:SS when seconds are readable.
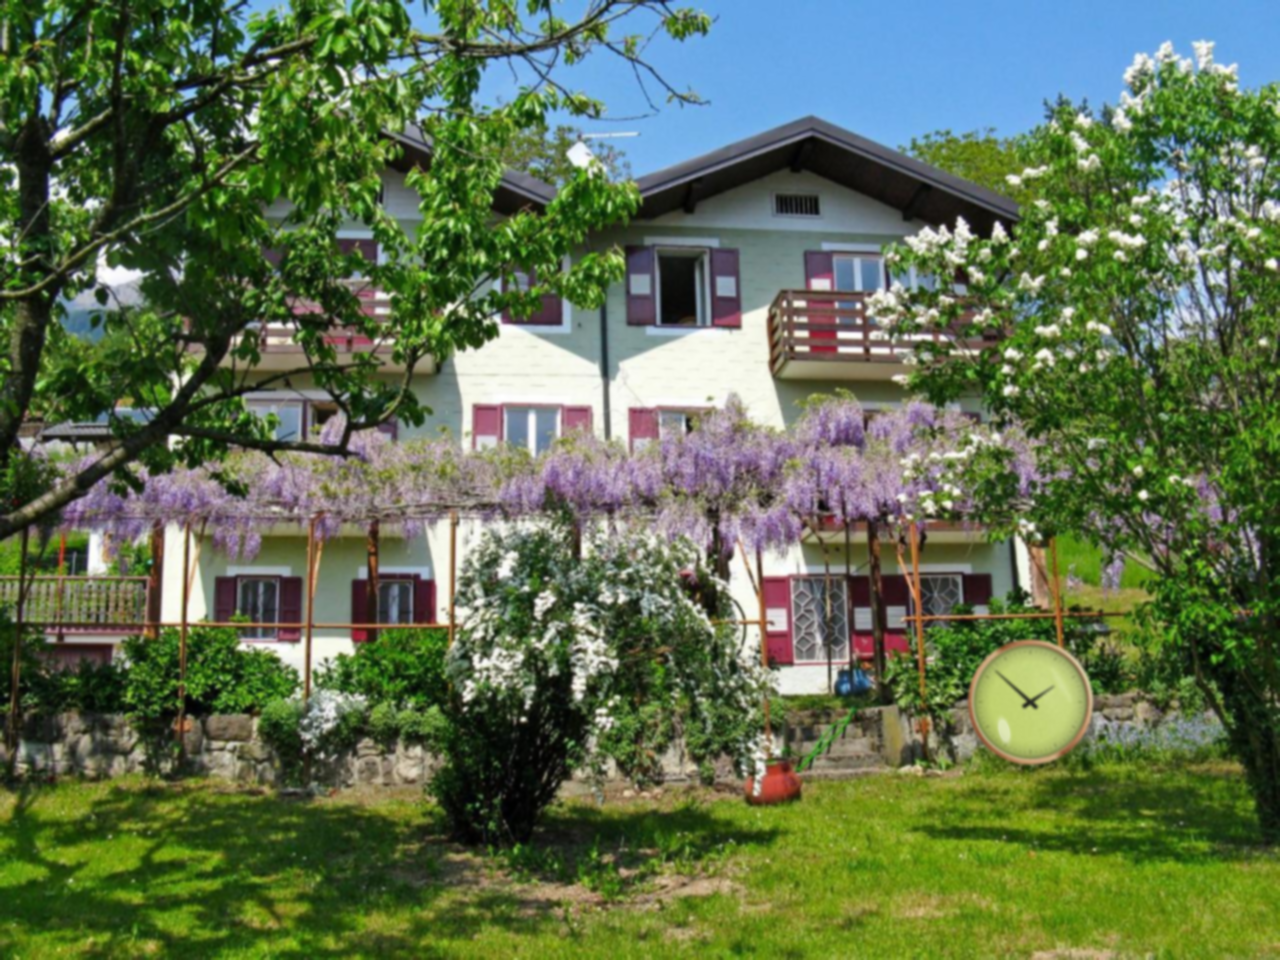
**1:52**
